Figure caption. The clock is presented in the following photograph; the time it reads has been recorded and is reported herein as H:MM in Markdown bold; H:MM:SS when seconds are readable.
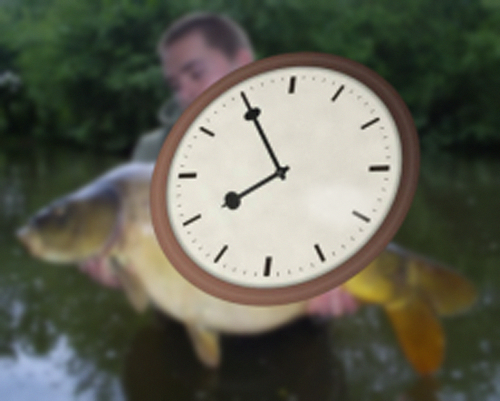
**7:55**
